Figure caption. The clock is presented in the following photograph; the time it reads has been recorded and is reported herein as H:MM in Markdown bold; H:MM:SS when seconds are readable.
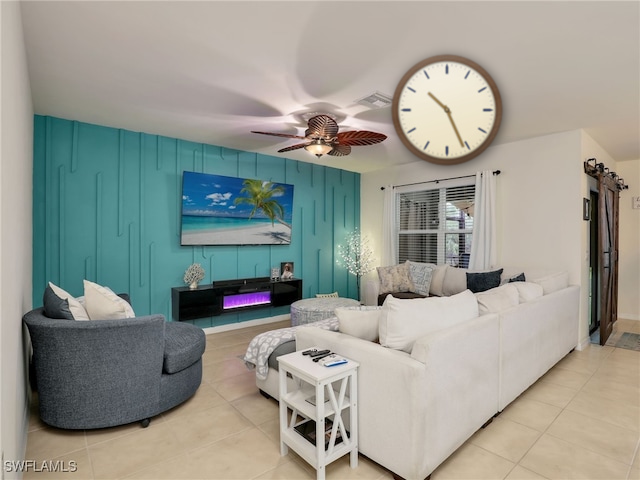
**10:26**
